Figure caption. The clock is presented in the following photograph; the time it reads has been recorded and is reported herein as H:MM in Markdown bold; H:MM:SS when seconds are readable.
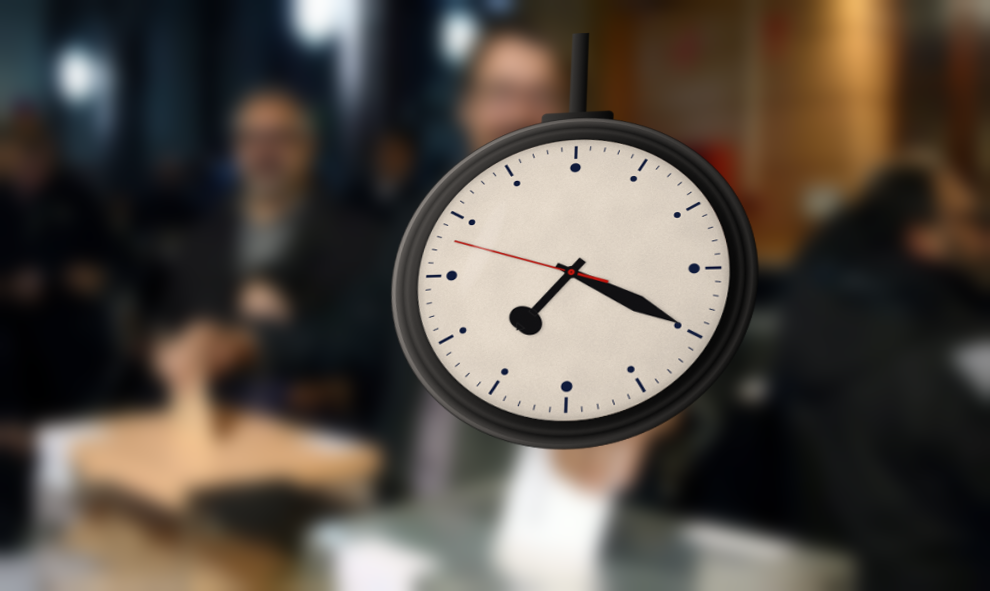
**7:19:48**
